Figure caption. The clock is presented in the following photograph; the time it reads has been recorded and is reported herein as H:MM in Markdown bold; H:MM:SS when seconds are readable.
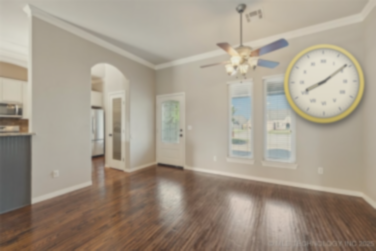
**8:09**
